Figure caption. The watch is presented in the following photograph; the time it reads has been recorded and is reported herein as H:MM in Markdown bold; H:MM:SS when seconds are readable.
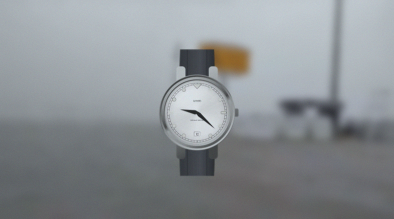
**9:22**
